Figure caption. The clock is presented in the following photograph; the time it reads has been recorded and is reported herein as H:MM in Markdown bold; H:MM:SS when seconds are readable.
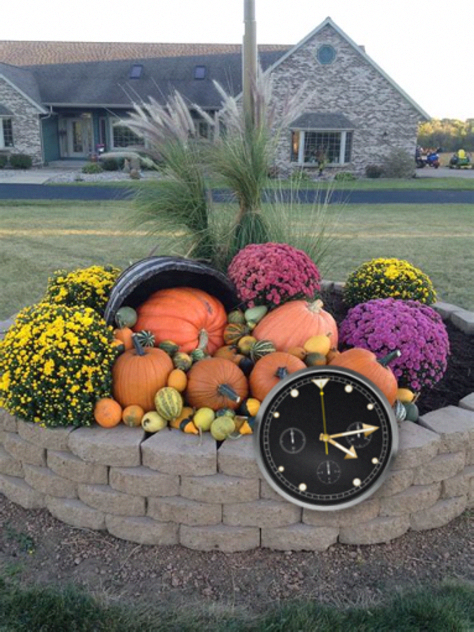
**4:14**
